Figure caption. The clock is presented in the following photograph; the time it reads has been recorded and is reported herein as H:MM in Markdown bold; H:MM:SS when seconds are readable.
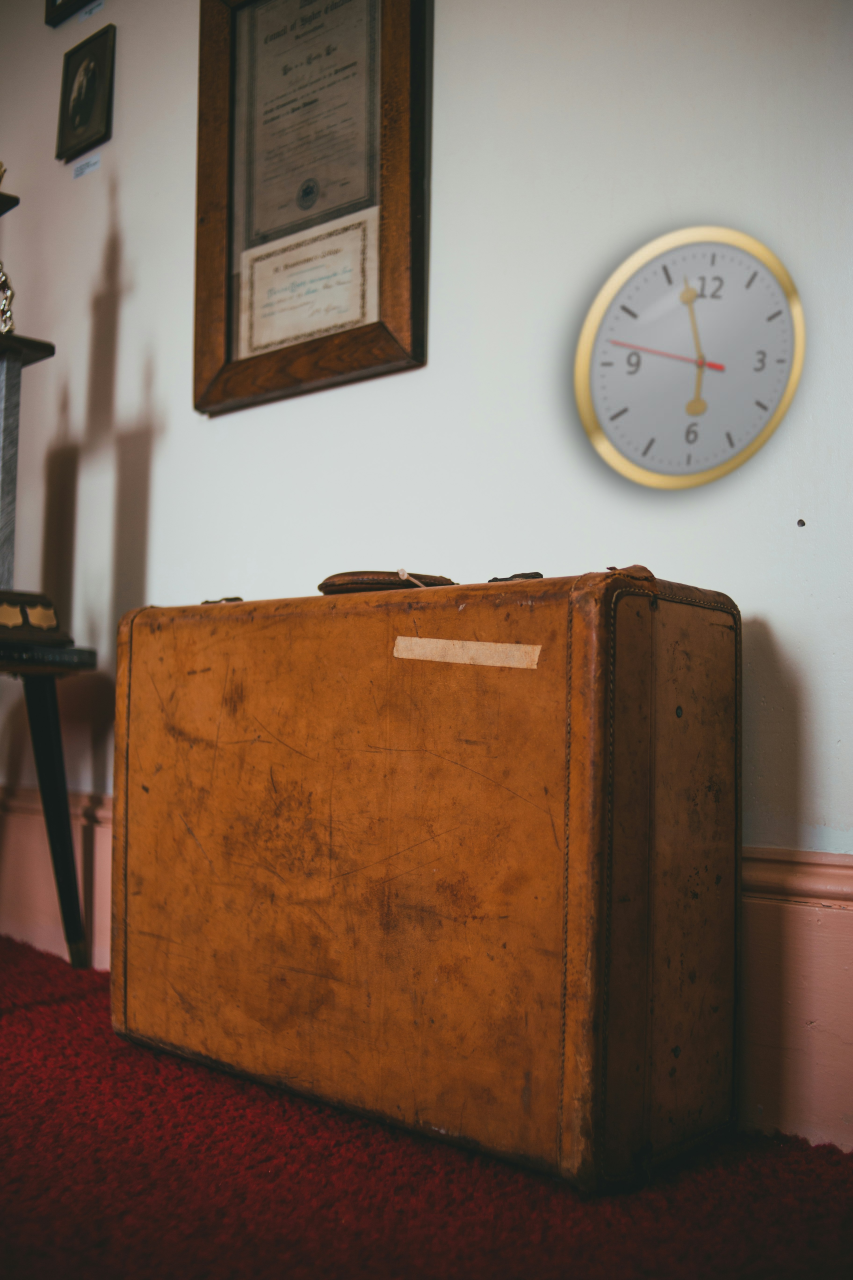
**5:56:47**
